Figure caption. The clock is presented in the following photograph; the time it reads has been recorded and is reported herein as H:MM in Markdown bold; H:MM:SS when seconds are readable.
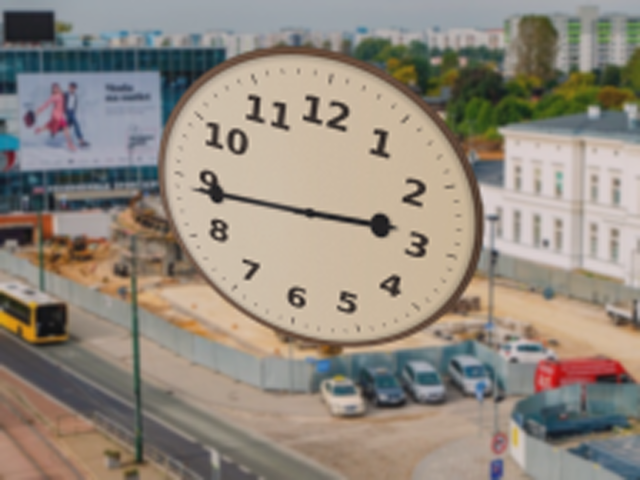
**2:44**
